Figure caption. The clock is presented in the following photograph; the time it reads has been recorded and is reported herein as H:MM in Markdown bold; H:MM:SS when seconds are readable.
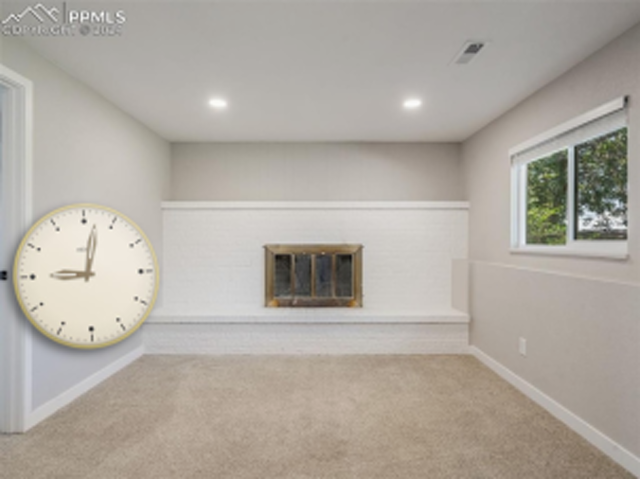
**9:02**
